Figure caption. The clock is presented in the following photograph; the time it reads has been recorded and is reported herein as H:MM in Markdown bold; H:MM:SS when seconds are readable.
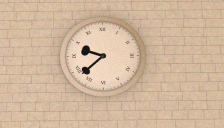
**9:38**
